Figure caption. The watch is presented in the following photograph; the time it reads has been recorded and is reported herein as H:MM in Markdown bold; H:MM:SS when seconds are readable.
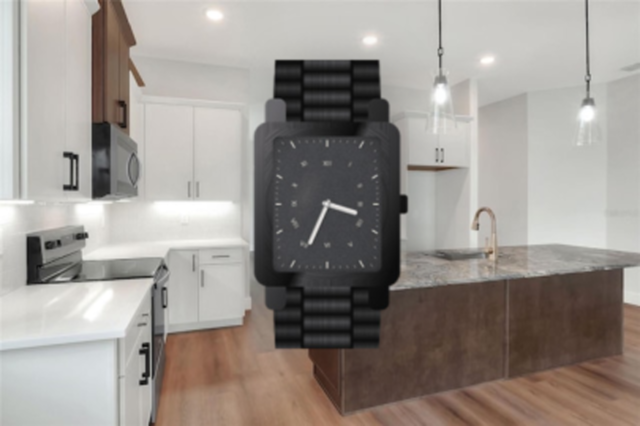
**3:34**
